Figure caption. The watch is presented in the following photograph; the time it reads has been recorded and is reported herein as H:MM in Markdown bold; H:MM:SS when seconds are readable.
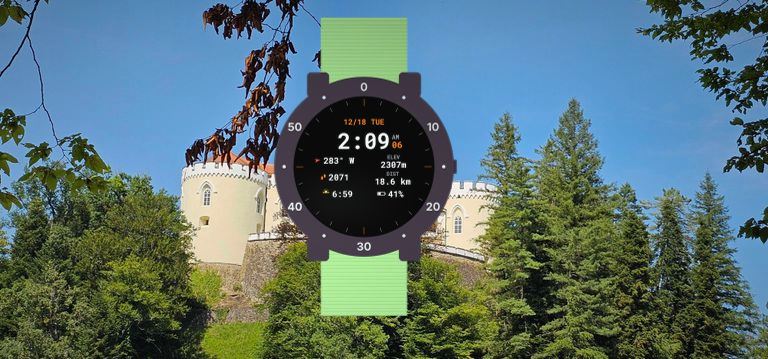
**2:09:06**
